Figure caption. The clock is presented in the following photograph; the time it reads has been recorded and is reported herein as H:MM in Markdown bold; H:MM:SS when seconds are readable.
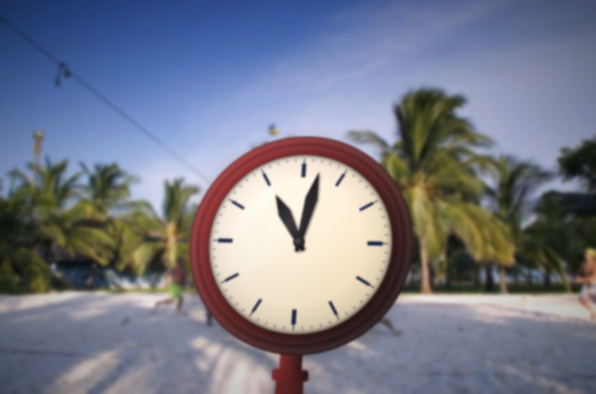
**11:02**
